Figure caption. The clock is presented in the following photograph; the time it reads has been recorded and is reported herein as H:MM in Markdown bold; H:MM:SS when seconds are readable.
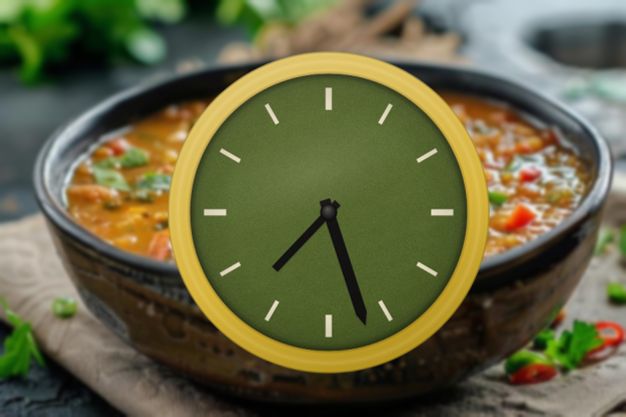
**7:27**
